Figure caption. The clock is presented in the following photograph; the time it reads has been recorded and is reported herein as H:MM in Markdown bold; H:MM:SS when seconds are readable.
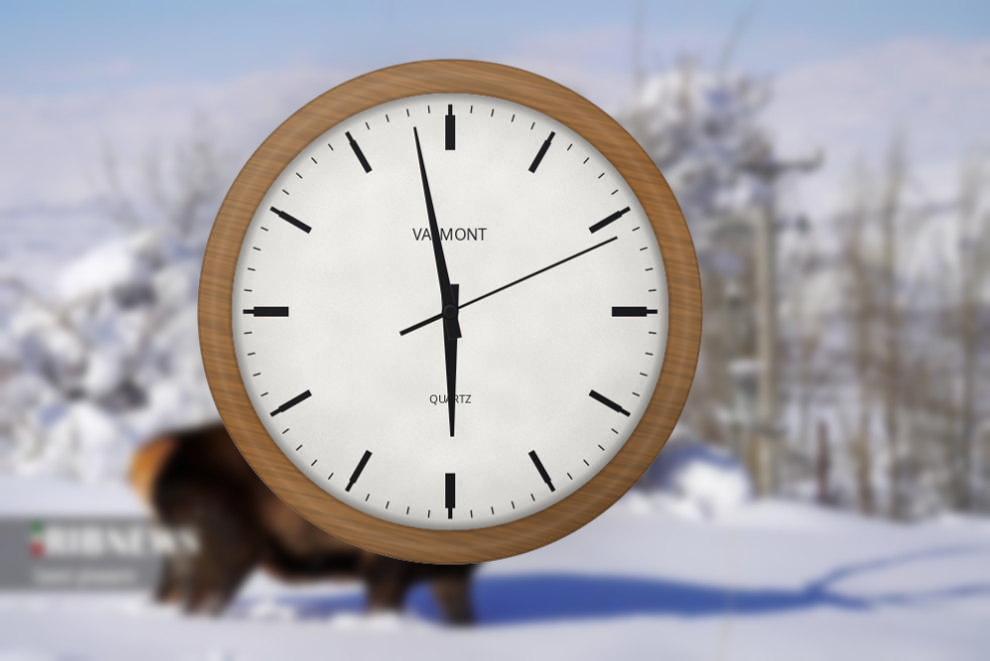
**5:58:11**
